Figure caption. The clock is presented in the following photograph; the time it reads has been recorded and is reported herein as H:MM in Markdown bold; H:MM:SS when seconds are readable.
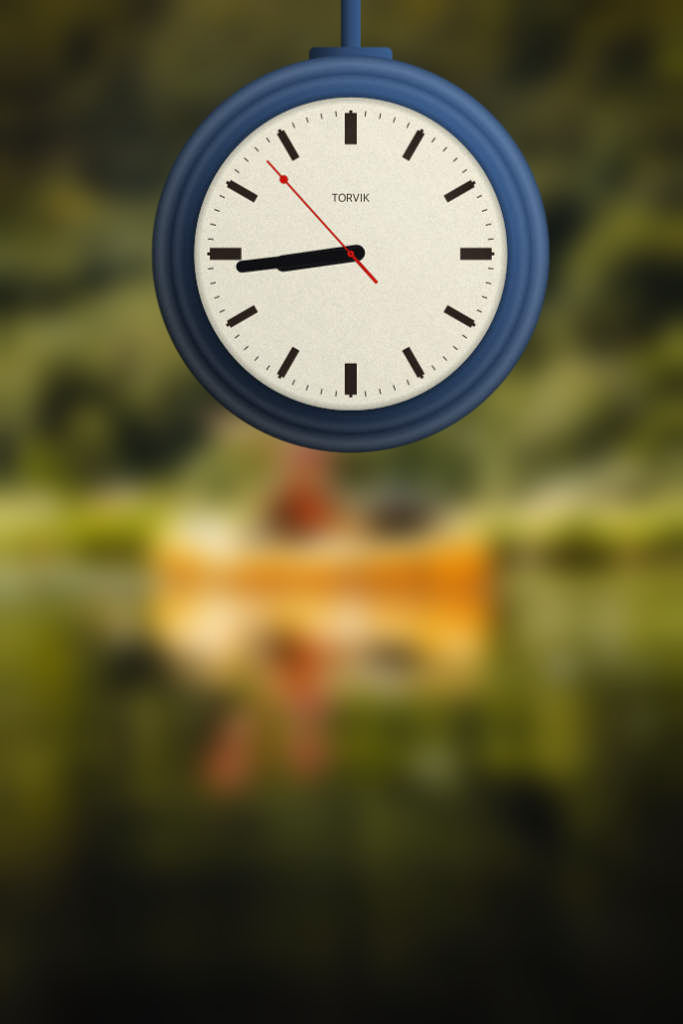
**8:43:53**
